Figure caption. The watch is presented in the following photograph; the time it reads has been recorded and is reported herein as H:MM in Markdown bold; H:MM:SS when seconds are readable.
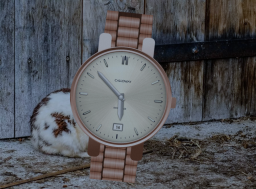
**5:52**
